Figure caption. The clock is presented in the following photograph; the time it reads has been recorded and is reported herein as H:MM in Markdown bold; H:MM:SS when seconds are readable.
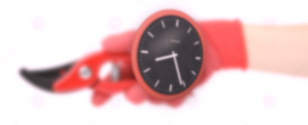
**8:26**
